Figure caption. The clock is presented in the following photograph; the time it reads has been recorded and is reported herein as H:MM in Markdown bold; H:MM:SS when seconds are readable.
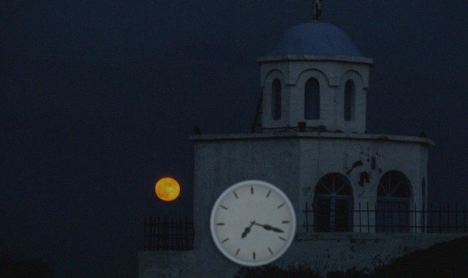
**7:18**
